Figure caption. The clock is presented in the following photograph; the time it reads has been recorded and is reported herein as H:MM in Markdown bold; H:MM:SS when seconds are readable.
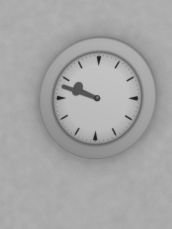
**9:48**
